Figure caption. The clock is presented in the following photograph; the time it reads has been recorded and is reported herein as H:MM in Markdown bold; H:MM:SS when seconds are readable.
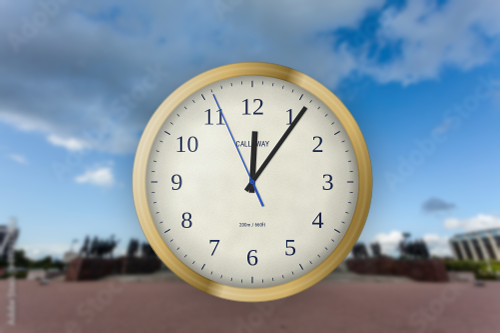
**12:05:56**
